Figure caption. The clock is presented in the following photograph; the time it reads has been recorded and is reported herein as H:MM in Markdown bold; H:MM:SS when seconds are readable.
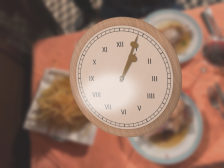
**1:04**
